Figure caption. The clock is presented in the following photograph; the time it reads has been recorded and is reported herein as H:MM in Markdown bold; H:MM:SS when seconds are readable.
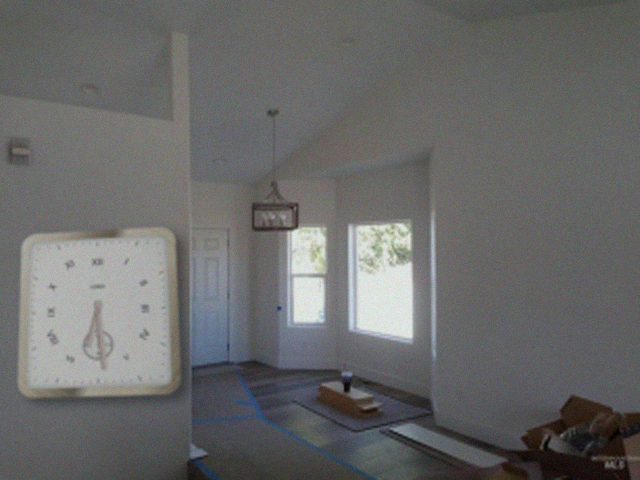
**6:29**
